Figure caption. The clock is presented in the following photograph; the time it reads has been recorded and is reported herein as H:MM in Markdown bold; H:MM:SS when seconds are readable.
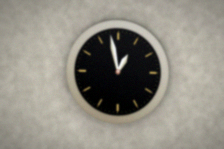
**12:58**
